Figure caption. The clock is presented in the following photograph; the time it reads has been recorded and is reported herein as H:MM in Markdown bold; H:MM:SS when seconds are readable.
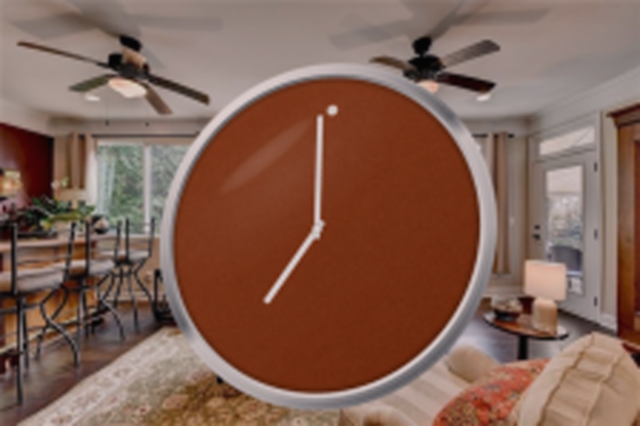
**6:59**
